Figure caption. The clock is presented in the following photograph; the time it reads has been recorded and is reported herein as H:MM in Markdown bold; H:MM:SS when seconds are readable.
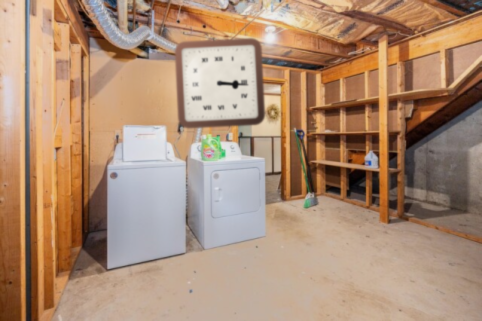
**3:16**
